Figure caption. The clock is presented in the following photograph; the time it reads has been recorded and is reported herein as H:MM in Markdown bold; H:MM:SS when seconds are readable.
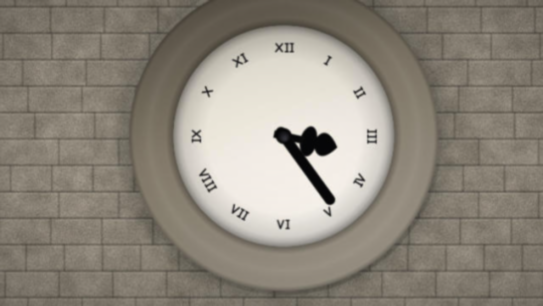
**3:24**
